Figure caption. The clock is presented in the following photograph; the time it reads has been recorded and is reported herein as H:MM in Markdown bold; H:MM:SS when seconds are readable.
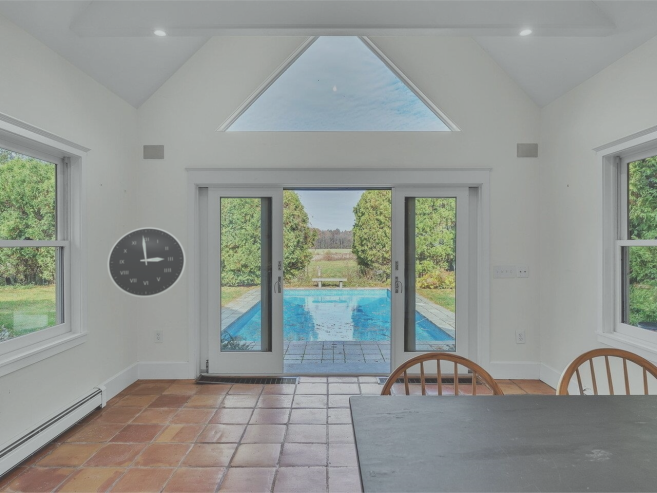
**2:59**
